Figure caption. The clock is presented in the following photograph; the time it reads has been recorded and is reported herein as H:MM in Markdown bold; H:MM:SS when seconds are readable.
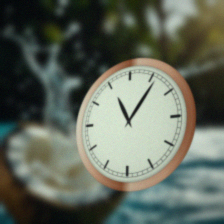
**11:06**
